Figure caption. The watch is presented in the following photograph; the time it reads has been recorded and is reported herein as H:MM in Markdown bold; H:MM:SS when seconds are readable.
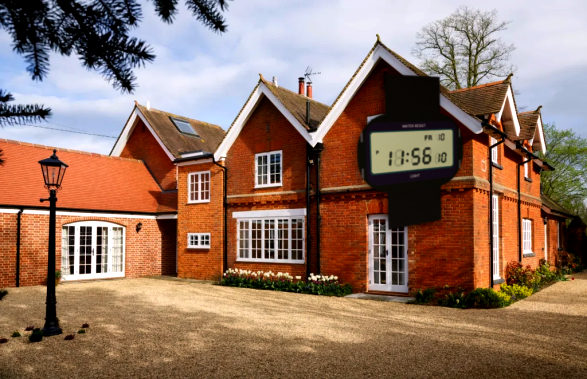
**11:56:10**
